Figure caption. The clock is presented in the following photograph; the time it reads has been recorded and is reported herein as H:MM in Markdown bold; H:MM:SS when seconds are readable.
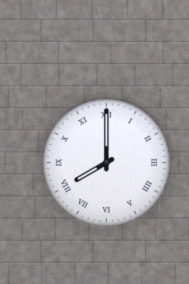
**8:00**
